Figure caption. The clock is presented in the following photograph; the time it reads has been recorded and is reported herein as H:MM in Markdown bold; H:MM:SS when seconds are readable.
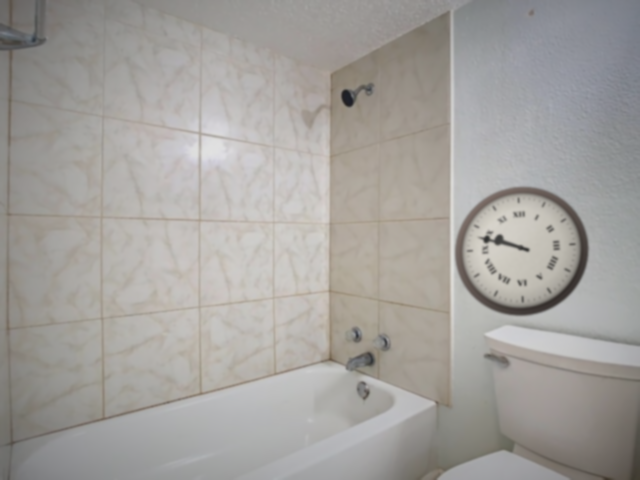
**9:48**
